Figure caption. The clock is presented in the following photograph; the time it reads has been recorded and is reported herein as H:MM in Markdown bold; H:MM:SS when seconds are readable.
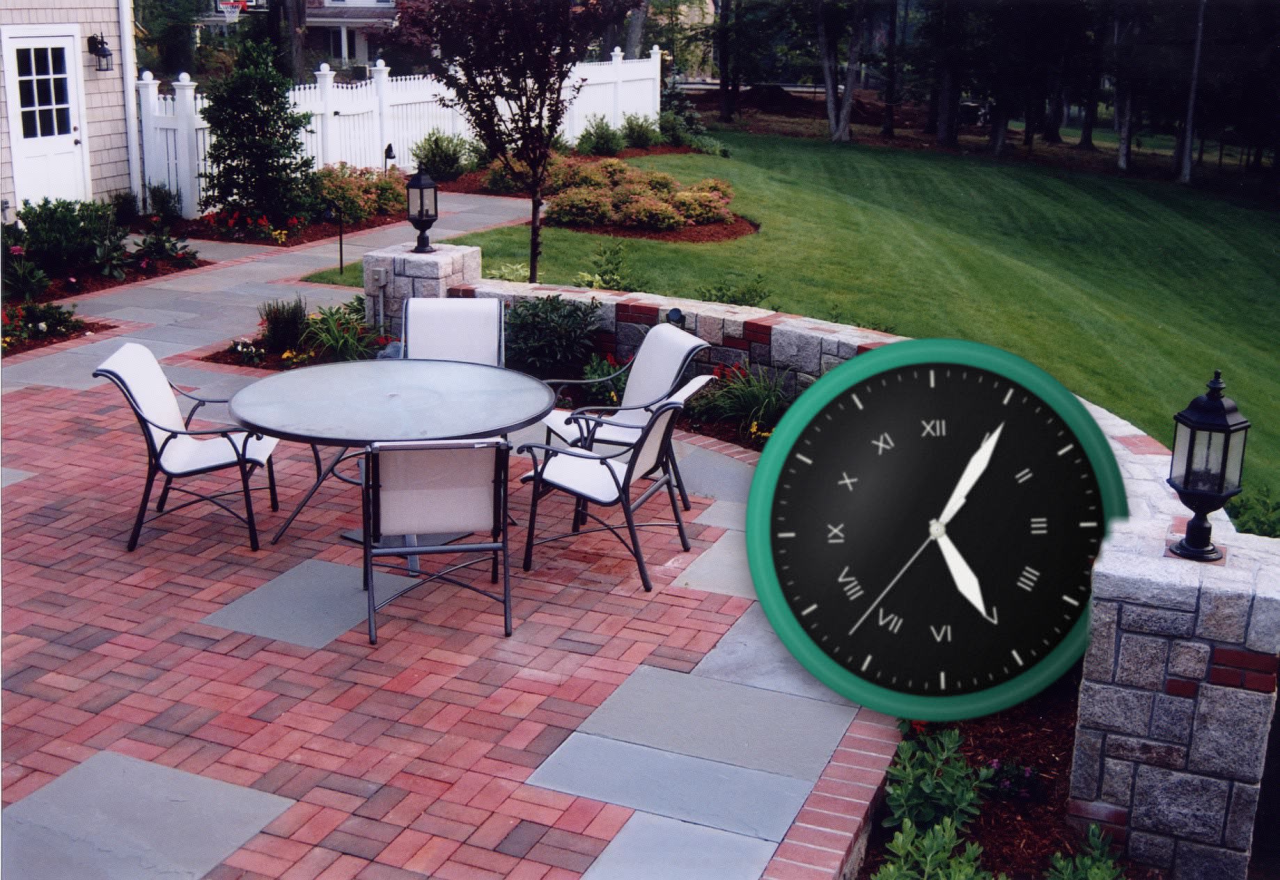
**5:05:37**
